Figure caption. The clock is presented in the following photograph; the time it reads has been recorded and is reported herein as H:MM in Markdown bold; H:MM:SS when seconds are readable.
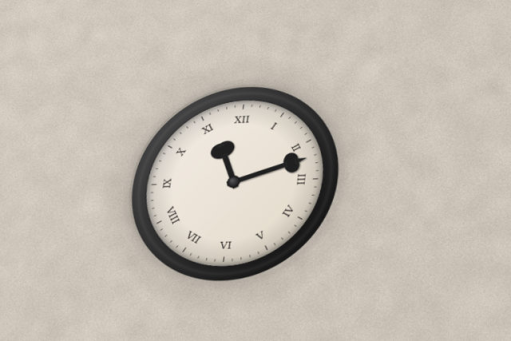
**11:12**
